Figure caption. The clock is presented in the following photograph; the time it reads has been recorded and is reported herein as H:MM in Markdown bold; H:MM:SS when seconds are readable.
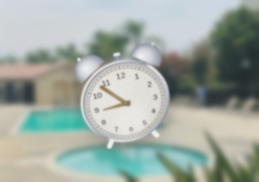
**8:53**
